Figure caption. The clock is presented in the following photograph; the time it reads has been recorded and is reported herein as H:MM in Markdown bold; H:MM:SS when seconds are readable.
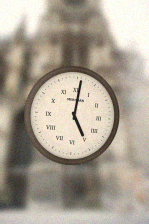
**5:01**
